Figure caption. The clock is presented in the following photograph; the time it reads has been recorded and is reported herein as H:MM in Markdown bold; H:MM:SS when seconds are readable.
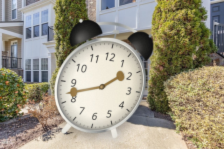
**1:42**
